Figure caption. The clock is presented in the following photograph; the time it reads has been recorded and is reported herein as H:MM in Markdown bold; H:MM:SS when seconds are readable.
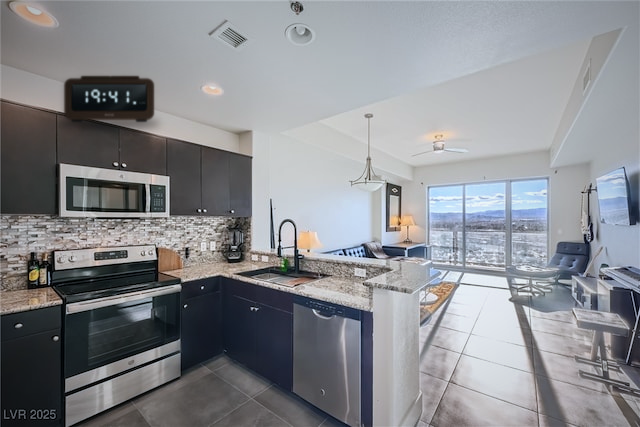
**19:41**
